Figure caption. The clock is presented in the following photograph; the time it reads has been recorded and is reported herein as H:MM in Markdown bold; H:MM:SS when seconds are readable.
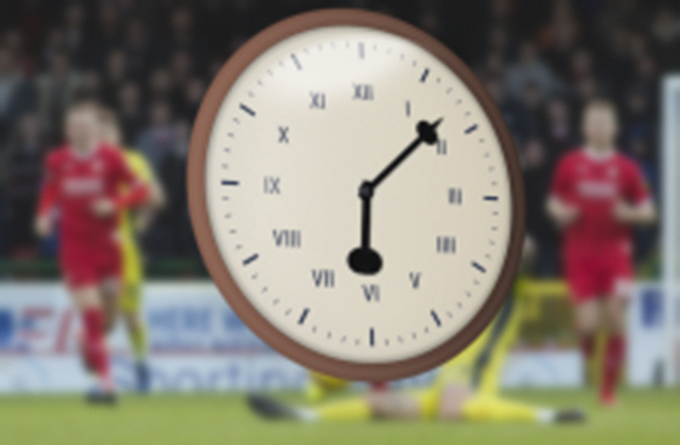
**6:08**
